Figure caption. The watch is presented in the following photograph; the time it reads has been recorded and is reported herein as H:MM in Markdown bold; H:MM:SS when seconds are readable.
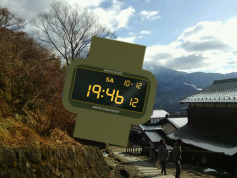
**19:46:12**
